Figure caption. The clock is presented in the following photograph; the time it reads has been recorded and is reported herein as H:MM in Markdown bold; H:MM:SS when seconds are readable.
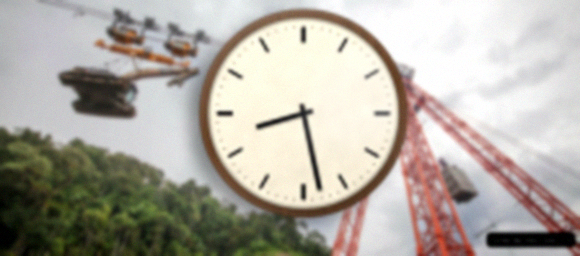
**8:28**
